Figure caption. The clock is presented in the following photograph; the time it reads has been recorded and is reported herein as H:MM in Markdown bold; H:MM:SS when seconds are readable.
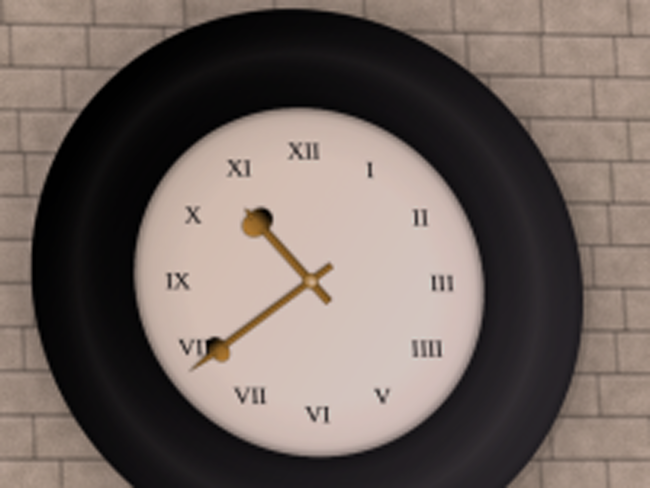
**10:39**
